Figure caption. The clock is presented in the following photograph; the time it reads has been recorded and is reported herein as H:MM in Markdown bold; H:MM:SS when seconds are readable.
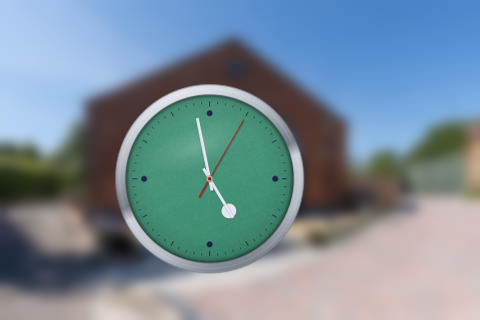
**4:58:05**
